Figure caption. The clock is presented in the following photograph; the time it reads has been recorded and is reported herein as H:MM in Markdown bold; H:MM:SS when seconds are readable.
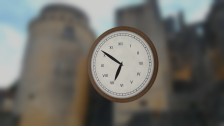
**6:51**
